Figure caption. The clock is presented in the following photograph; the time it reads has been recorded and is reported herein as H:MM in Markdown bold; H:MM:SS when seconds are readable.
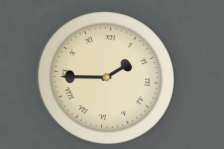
**1:44**
